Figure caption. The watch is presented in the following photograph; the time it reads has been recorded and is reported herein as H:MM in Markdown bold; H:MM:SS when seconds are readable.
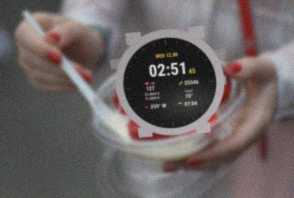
**2:51**
